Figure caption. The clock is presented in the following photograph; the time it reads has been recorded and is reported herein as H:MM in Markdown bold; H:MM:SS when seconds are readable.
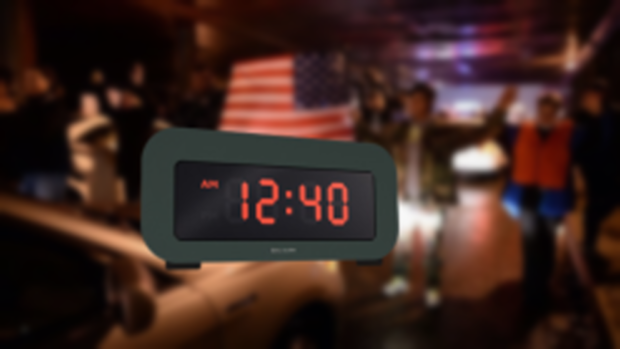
**12:40**
